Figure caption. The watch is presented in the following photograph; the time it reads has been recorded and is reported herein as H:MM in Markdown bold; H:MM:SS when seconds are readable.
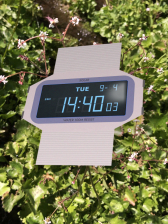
**14:40:03**
